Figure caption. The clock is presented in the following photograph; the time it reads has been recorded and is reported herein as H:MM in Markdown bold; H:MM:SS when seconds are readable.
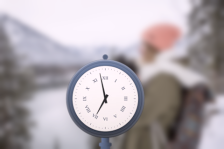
**6:58**
